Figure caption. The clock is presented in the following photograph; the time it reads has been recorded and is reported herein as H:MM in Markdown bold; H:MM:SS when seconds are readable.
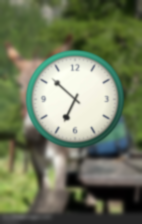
**6:52**
